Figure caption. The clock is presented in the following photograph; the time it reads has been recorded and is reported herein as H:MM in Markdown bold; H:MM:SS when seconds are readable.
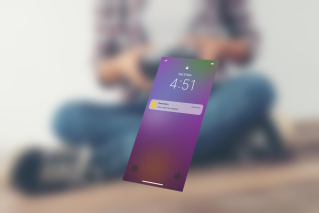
**4:51**
